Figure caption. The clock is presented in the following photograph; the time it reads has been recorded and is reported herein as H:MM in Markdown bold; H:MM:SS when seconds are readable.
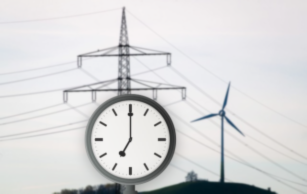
**7:00**
